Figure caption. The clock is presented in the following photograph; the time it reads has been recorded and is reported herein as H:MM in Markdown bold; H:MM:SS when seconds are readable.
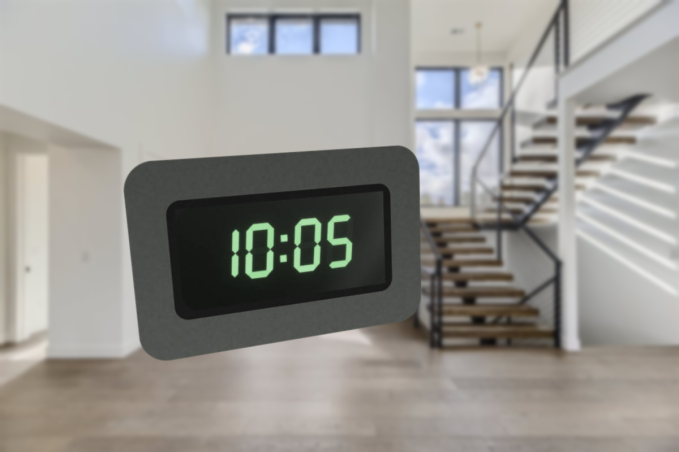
**10:05**
